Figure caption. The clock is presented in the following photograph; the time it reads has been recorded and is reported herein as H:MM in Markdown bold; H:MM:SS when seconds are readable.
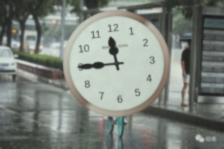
**11:45**
